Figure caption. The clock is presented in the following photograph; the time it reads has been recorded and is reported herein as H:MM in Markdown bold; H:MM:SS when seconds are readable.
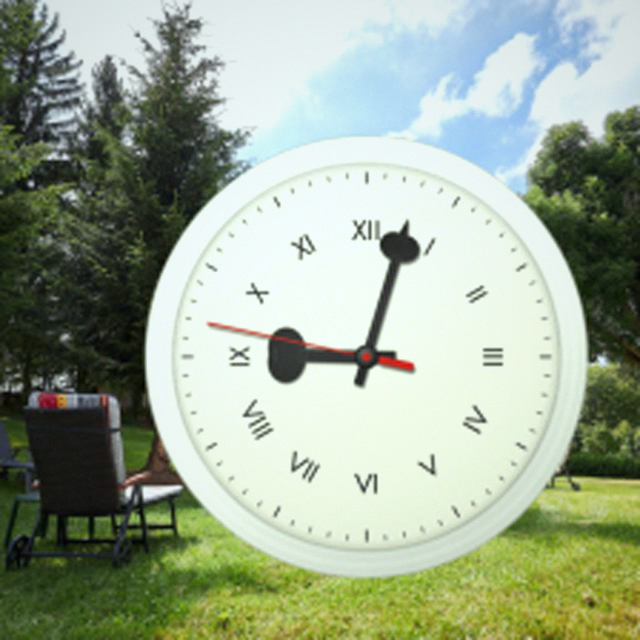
**9:02:47**
